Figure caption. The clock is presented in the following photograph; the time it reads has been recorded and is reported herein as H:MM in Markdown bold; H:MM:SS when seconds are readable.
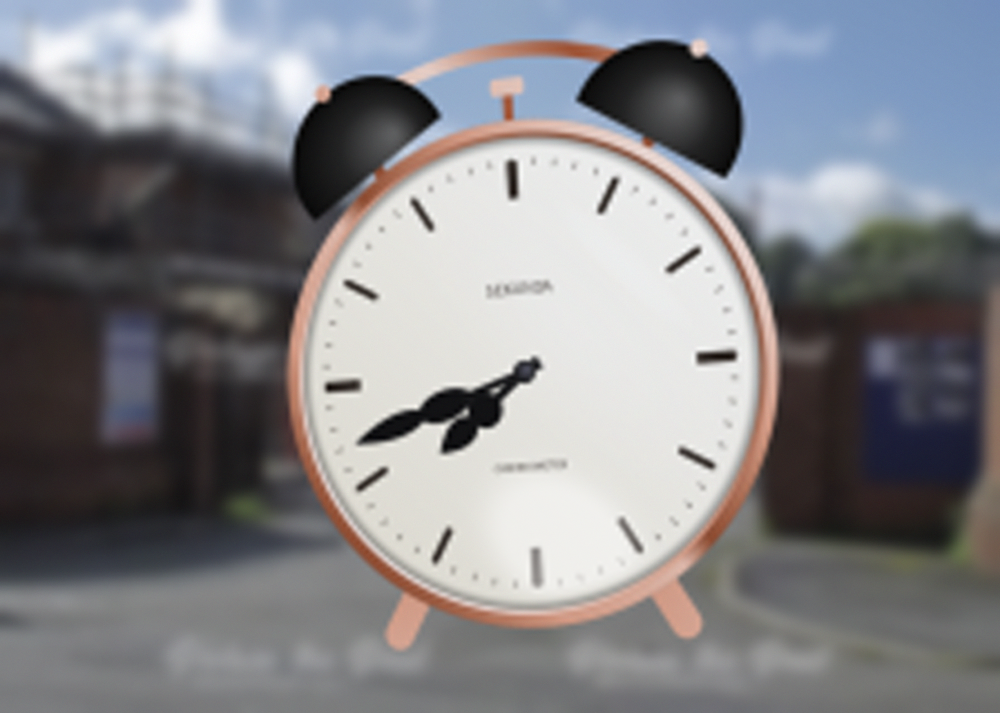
**7:42**
